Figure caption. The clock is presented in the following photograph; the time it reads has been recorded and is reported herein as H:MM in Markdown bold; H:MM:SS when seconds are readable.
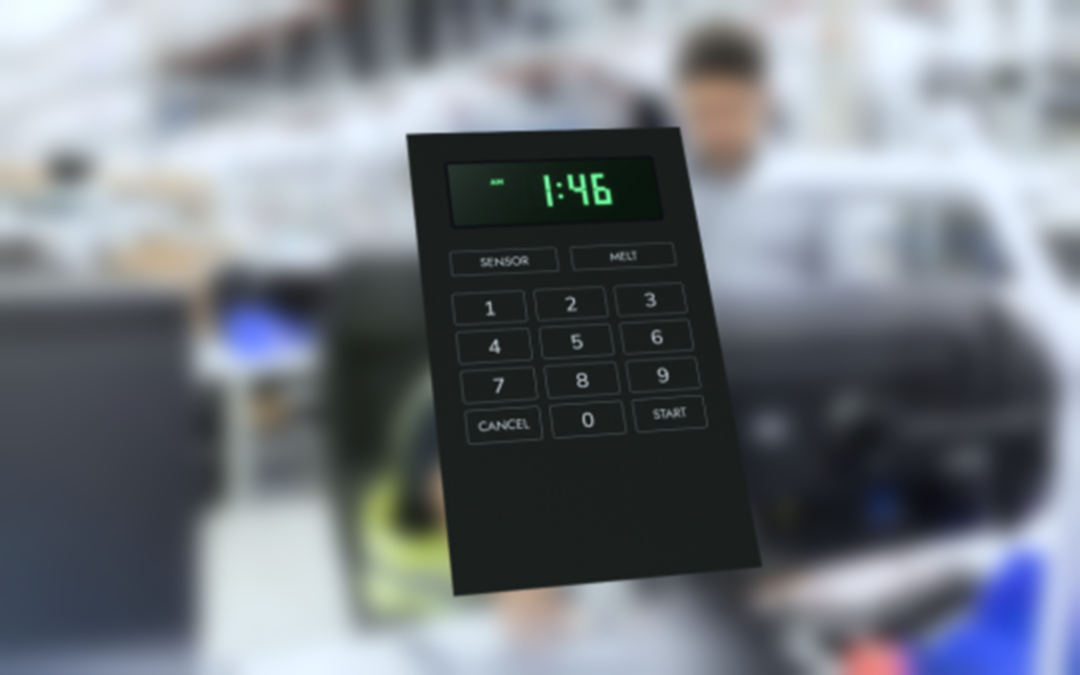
**1:46**
